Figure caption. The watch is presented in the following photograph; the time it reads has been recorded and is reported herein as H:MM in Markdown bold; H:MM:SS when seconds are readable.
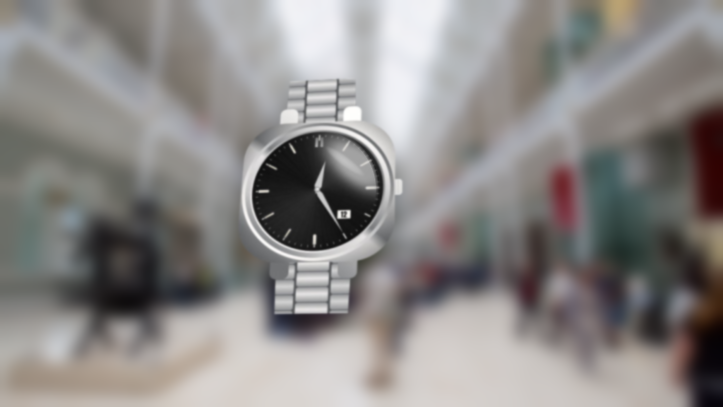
**12:25**
